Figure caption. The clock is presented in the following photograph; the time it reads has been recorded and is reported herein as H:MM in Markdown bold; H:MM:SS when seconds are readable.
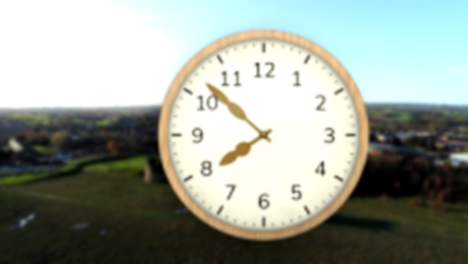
**7:52**
